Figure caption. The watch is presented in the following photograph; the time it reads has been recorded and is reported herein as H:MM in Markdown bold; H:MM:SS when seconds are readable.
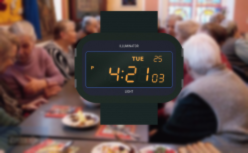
**4:21**
